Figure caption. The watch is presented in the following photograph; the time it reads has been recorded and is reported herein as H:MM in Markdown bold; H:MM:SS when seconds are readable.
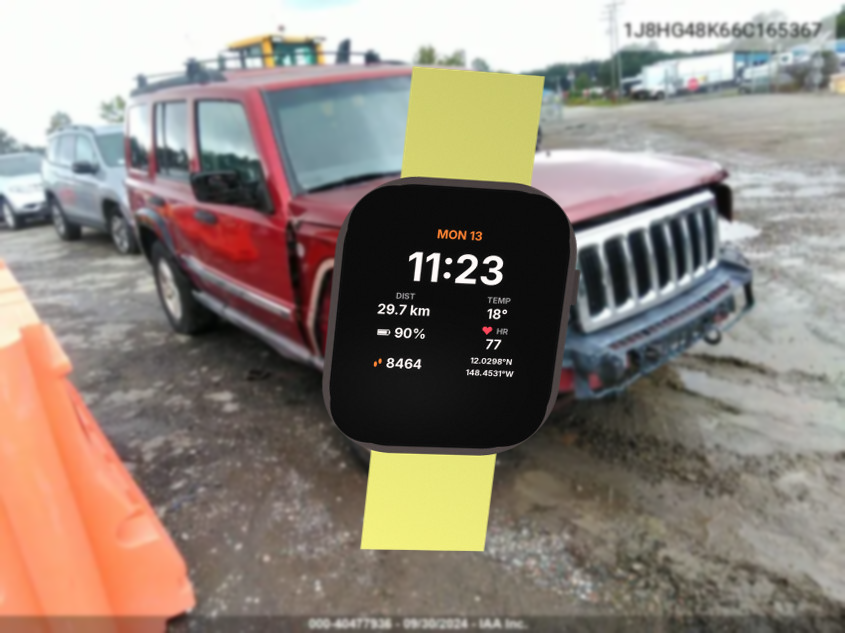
**11:23**
